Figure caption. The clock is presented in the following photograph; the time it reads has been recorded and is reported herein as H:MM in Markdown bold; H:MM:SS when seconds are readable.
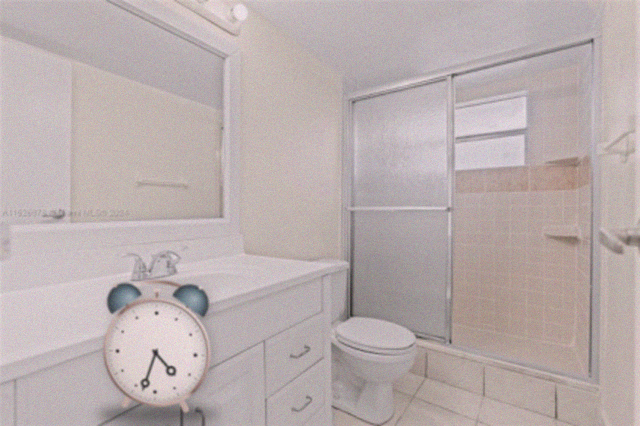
**4:33**
